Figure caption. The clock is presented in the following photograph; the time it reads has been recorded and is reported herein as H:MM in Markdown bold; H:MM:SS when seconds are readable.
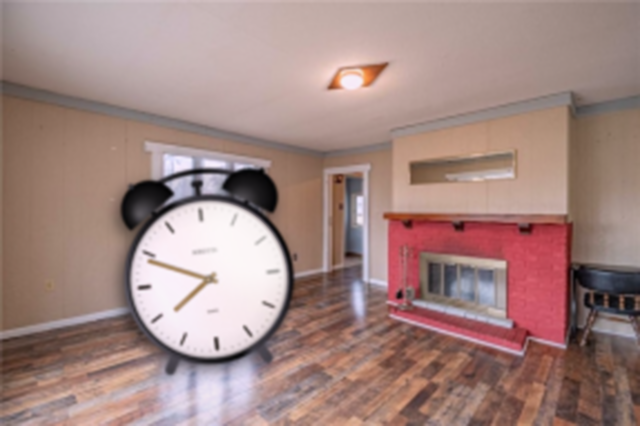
**7:49**
